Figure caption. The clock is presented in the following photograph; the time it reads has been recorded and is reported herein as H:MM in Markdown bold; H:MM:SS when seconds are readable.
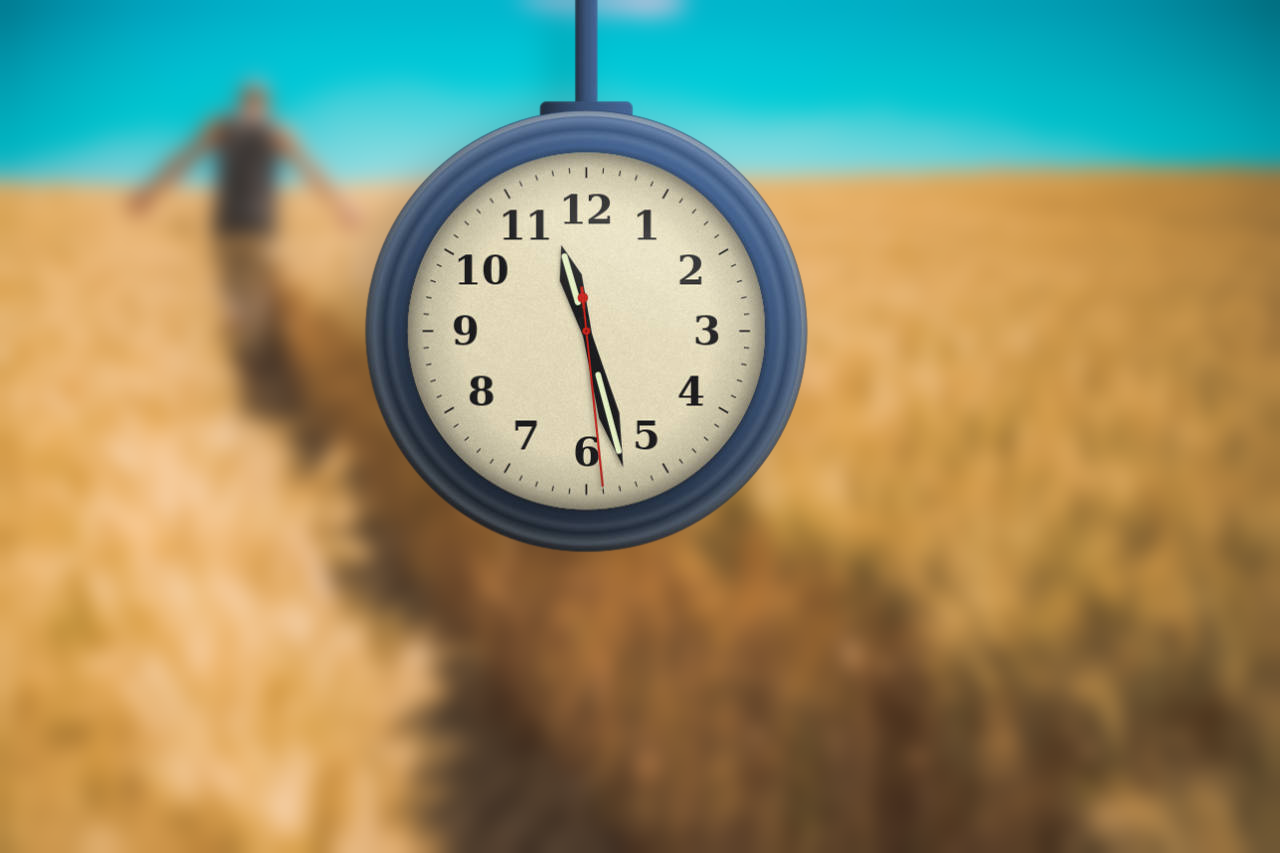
**11:27:29**
